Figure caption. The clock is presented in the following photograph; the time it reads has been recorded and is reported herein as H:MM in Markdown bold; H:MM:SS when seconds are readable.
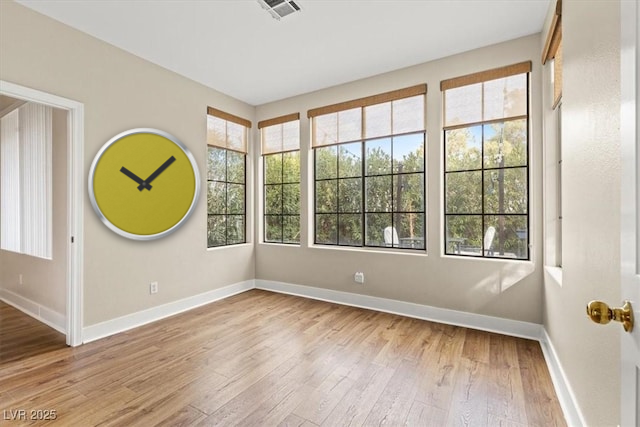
**10:08**
